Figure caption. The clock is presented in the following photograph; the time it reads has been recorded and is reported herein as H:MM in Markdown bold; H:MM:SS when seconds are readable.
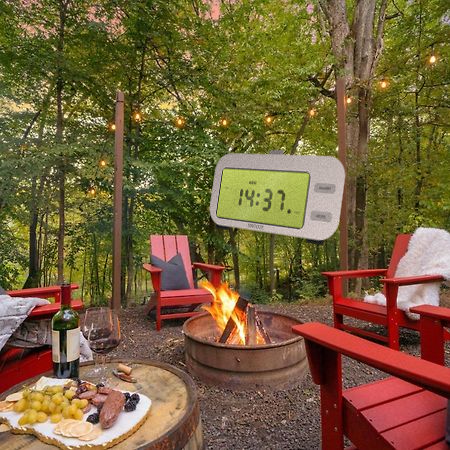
**14:37**
